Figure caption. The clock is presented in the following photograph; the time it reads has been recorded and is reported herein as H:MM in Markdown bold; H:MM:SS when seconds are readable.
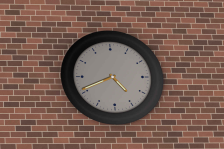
**4:41**
